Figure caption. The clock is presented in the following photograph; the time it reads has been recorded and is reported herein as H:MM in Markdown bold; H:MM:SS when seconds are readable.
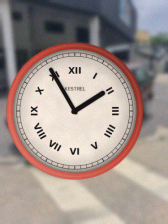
**1:55**
